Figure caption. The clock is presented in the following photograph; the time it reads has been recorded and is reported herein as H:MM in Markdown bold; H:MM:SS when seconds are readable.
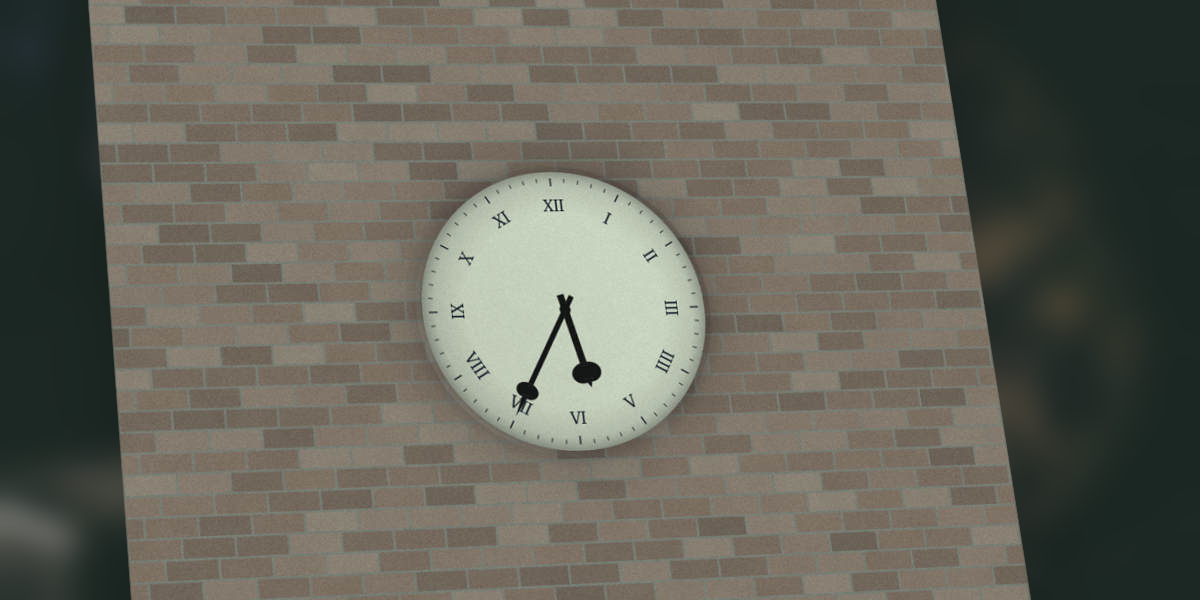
**5:35**
